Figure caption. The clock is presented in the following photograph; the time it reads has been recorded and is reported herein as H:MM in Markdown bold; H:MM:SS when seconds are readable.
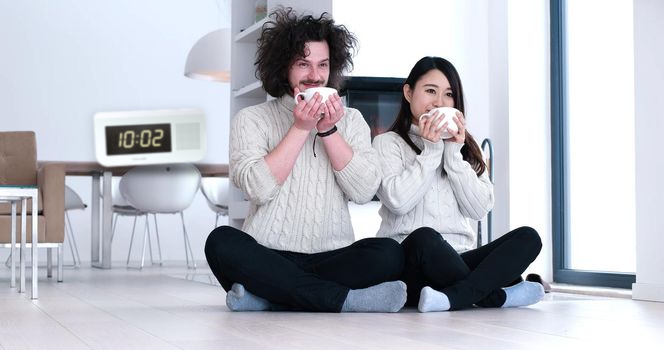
**10:02**
